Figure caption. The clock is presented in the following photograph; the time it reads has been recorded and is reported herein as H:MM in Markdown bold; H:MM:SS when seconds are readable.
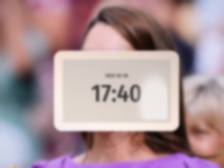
**17:40**
